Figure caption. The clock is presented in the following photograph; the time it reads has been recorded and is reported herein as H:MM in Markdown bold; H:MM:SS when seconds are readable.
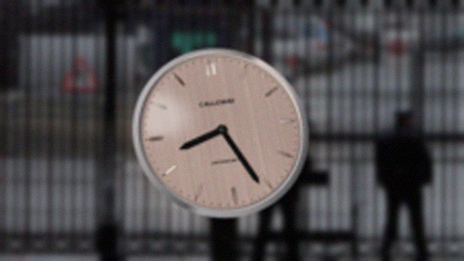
**8:26**
